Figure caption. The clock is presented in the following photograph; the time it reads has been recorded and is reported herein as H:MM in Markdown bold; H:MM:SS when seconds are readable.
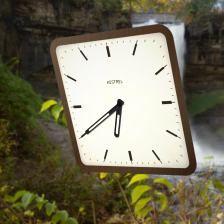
**6:40**
